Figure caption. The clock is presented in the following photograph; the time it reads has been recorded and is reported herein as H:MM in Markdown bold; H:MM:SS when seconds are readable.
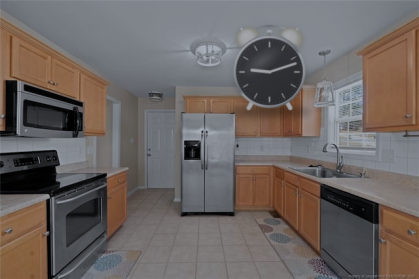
**9:12**
